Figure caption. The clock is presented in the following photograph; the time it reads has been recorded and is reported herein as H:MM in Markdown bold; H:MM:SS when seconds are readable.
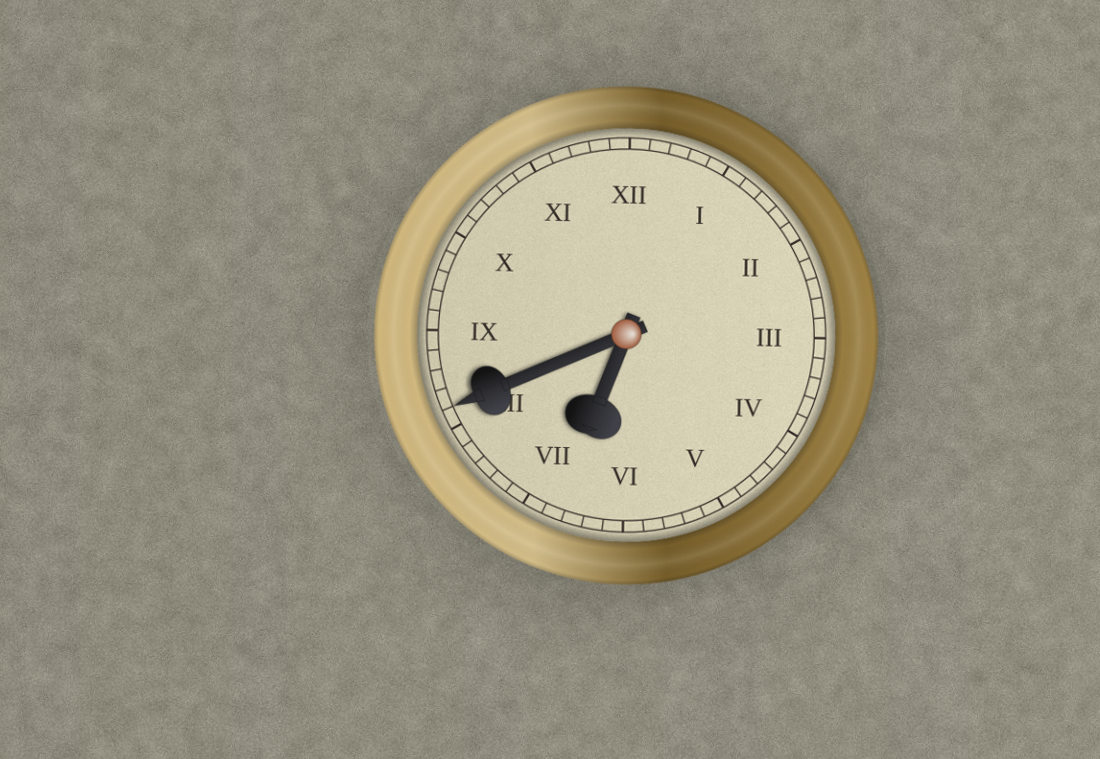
**6:41**
